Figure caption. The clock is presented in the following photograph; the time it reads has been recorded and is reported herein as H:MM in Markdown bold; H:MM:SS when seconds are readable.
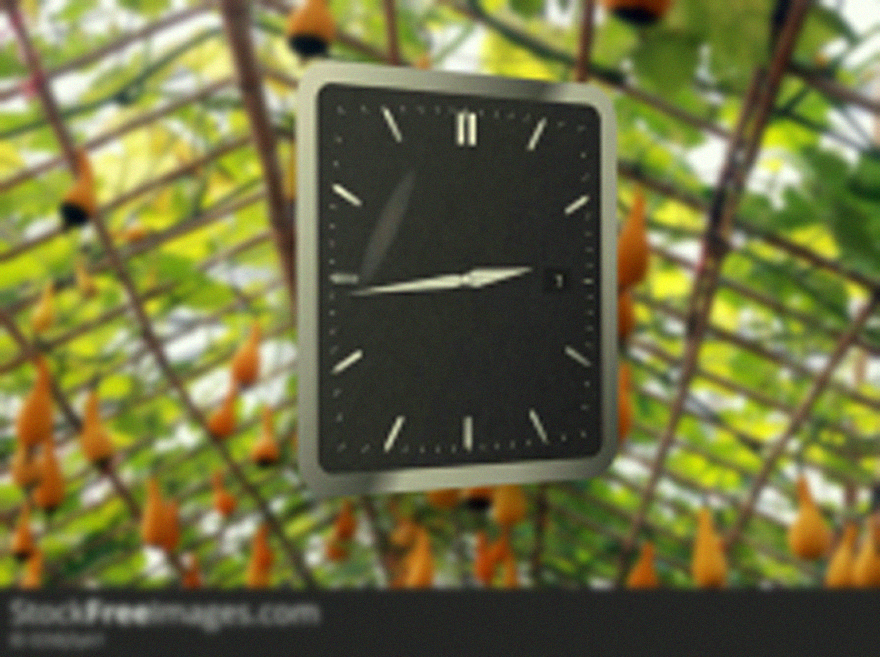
**2:44**
